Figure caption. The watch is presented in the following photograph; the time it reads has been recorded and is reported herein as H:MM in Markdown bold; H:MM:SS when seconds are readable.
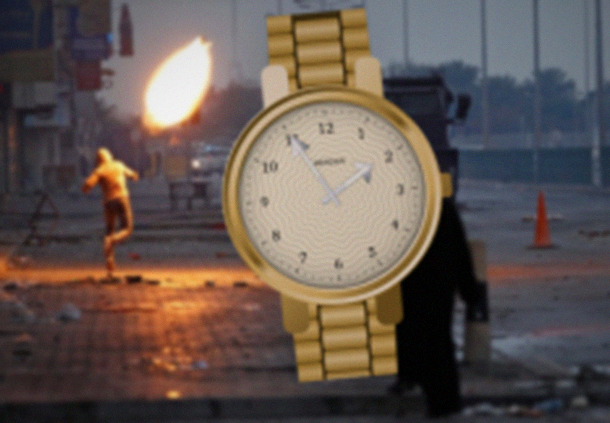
**1:55**
